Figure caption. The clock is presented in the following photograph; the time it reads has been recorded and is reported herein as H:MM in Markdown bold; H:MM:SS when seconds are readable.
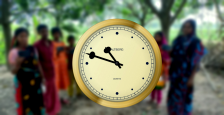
**10:48**
